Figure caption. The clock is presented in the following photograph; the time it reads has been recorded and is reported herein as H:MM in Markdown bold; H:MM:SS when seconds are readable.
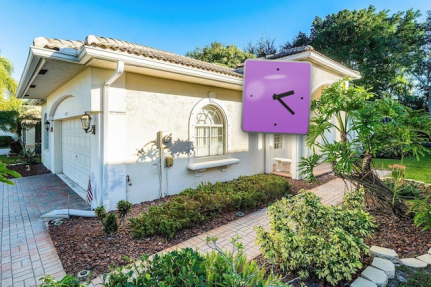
**2:22**
